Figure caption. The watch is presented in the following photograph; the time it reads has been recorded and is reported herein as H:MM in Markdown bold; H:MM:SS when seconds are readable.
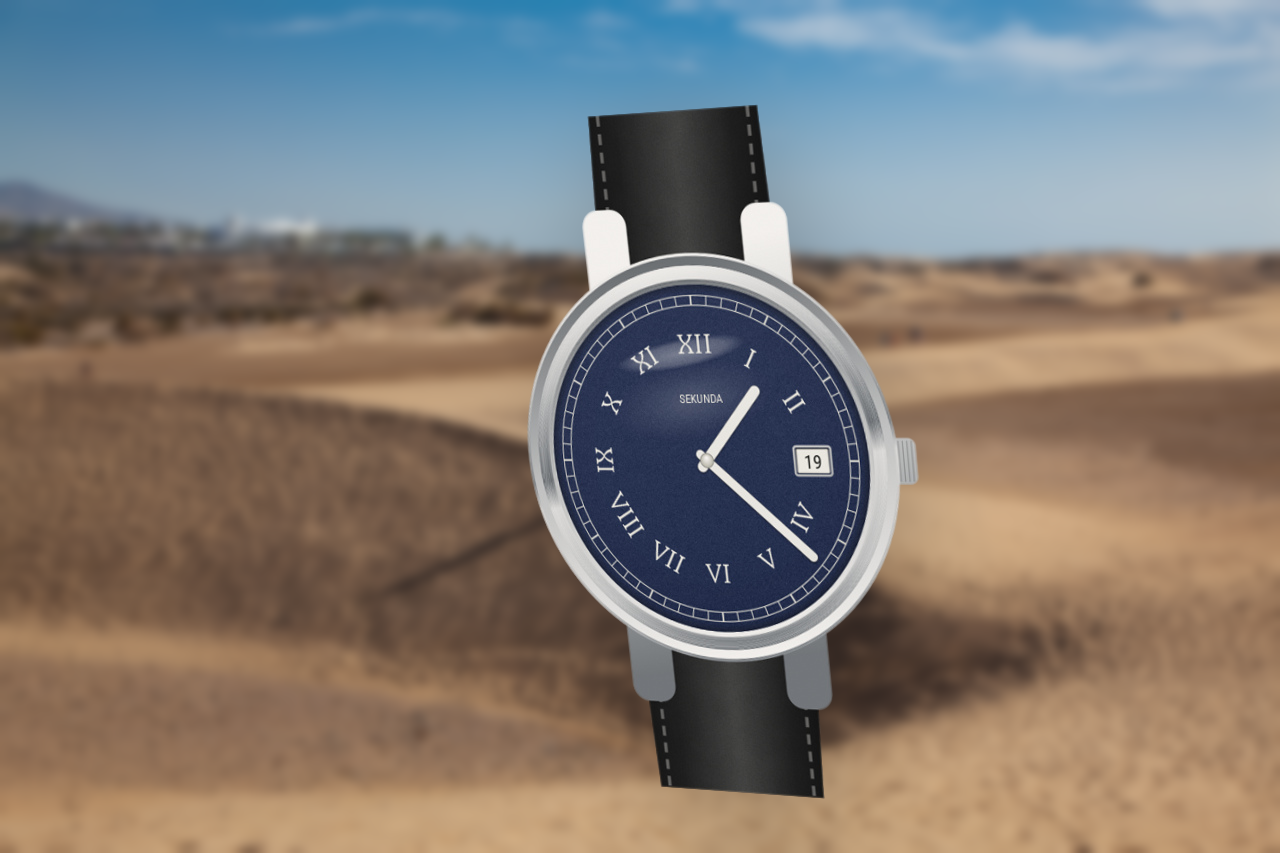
**1:22**
